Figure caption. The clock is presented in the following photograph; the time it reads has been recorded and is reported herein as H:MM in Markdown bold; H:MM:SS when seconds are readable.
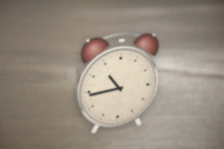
**10:44**
